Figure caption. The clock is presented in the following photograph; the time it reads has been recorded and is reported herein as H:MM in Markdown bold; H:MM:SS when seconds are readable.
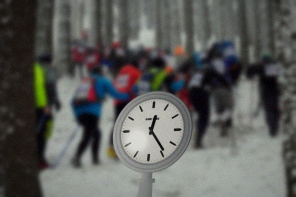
**12:24**
